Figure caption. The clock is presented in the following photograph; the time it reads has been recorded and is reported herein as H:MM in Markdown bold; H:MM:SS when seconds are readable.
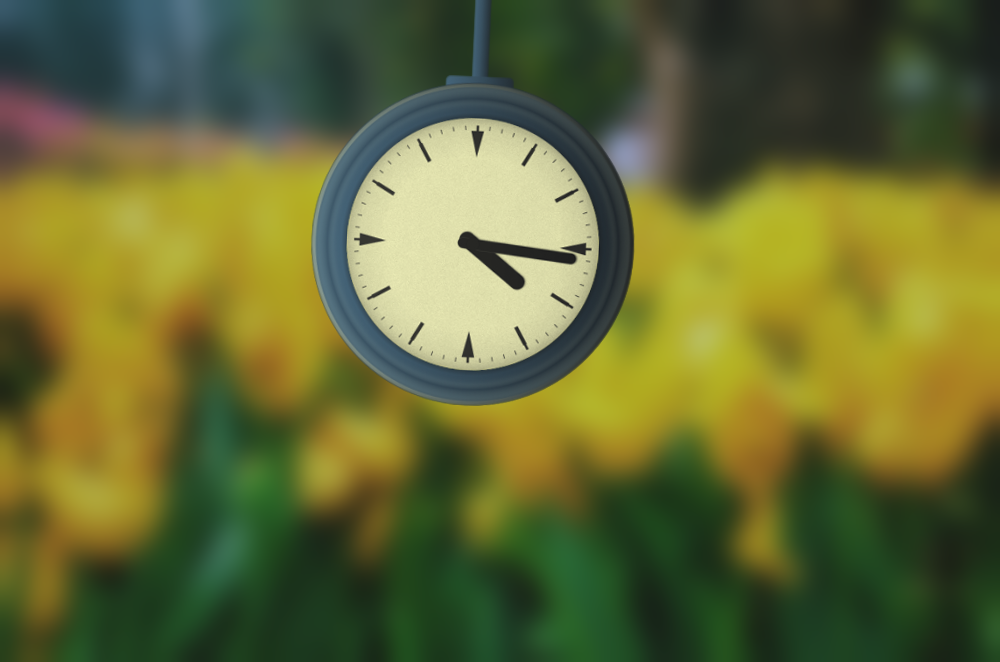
**4:16**
